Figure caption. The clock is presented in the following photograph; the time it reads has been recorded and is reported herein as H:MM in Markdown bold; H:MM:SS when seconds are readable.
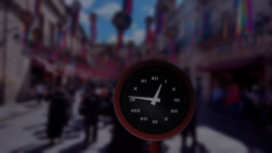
**12:46**
